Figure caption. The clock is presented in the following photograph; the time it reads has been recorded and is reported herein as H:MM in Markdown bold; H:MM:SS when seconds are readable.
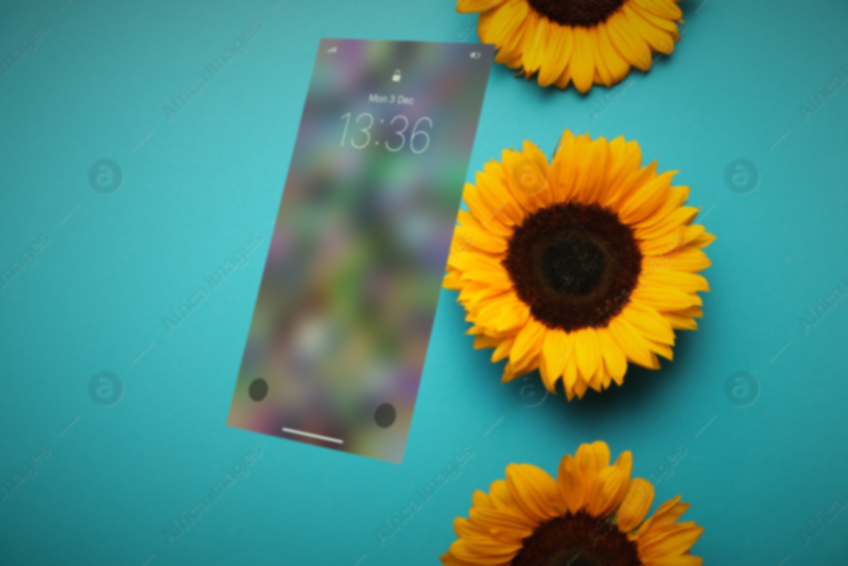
**13:36**
